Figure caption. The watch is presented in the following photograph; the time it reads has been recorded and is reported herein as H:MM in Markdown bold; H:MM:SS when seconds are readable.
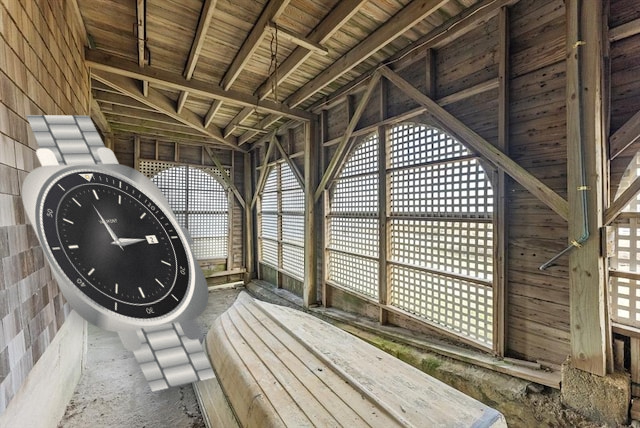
**2:58**
